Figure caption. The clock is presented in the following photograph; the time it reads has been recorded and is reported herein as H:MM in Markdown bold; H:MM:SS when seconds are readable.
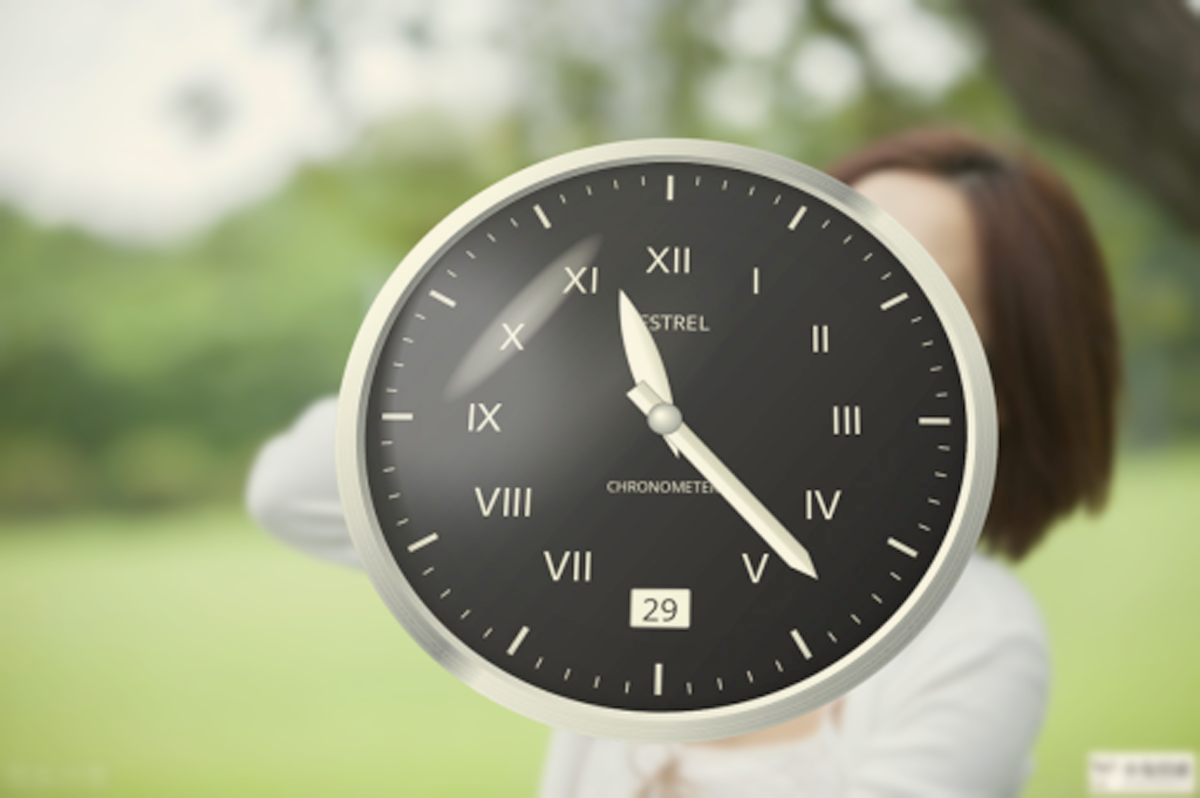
**11:23**
